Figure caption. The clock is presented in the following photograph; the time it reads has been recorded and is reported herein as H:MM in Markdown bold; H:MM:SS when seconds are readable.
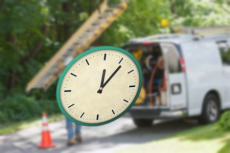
**12:06**
